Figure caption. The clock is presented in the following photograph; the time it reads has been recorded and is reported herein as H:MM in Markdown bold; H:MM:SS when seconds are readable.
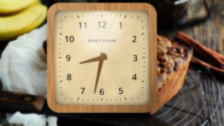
**8:32**
